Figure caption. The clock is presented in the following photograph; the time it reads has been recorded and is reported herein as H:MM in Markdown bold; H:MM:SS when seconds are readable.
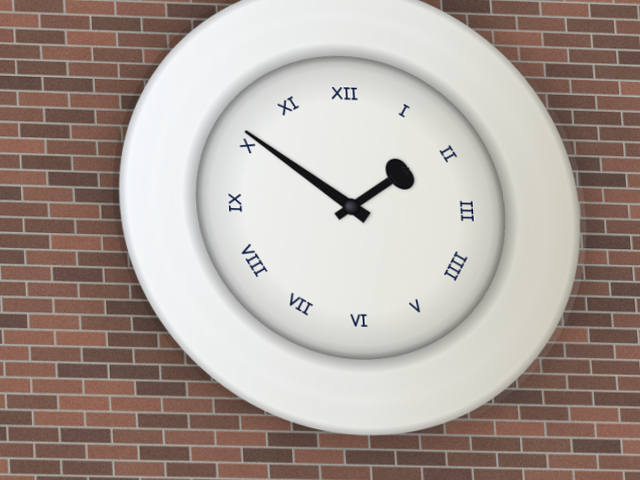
**1:51**
